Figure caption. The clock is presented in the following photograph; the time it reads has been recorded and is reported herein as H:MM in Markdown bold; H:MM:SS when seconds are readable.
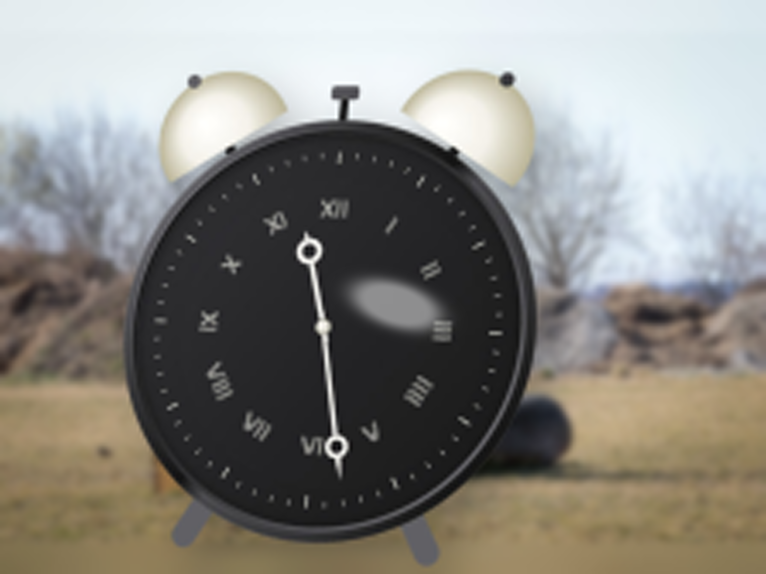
**11:28**
